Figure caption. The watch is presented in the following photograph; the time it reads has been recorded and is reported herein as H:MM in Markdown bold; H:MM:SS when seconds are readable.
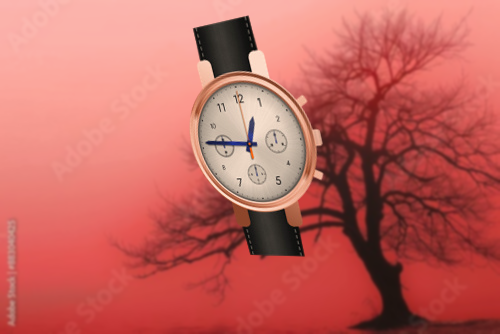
**12:46**
